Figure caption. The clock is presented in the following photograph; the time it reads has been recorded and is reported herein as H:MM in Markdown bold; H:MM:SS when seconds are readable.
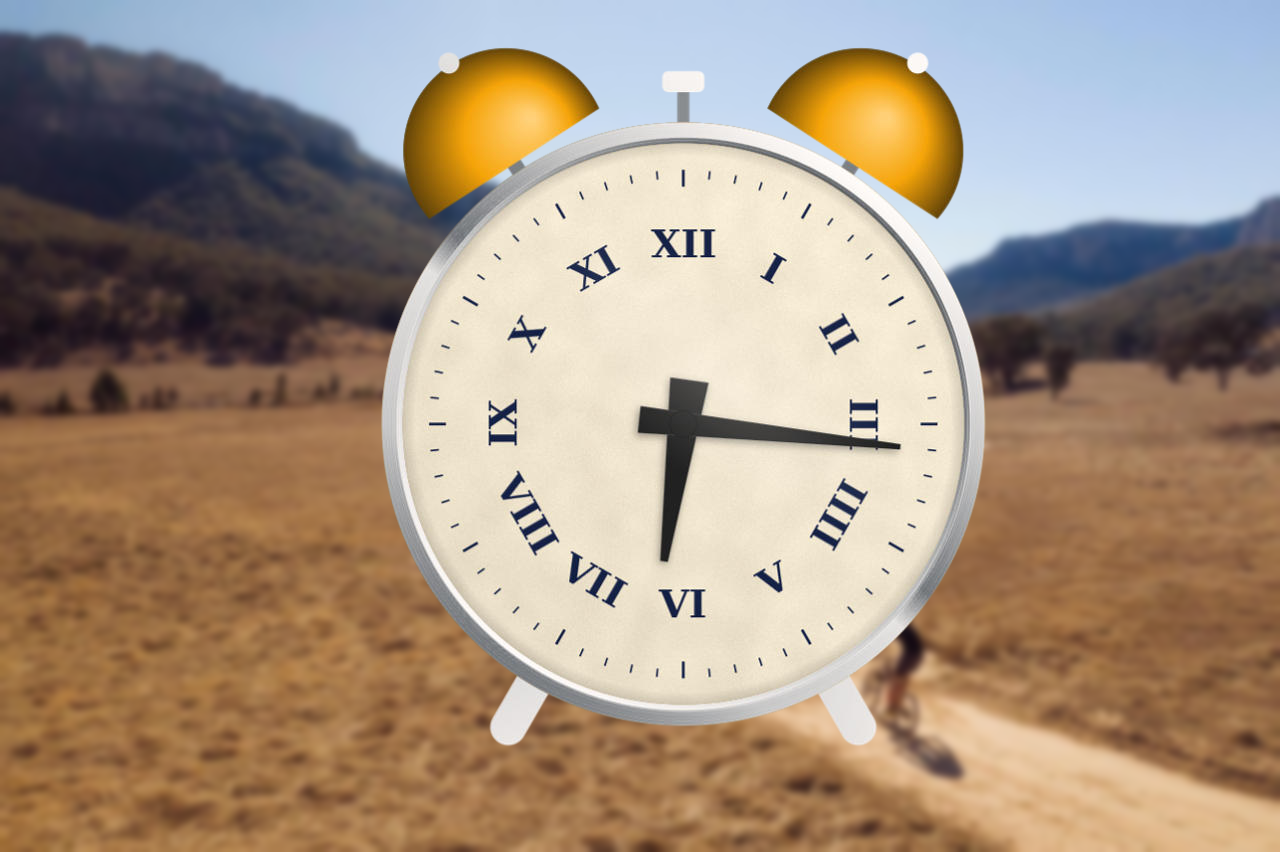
**6:16**
